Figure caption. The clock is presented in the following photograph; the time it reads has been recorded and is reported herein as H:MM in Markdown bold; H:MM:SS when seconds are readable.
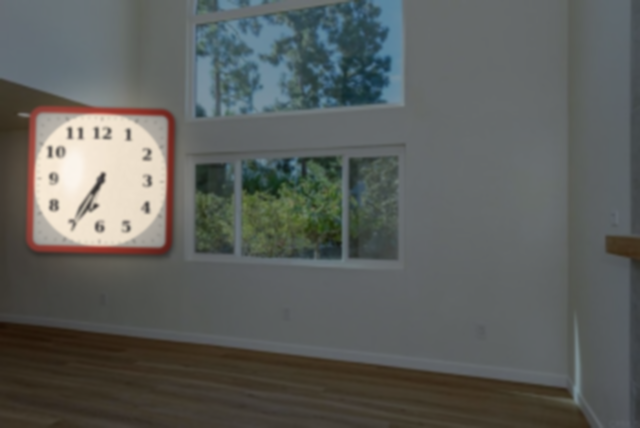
**6:35**
